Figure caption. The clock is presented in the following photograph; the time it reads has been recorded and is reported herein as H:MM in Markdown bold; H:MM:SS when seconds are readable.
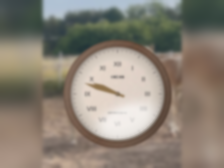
**9:48**
